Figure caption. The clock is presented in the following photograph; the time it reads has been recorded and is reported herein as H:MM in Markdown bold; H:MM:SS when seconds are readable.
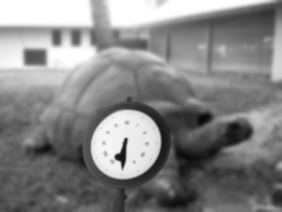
**6:30**
